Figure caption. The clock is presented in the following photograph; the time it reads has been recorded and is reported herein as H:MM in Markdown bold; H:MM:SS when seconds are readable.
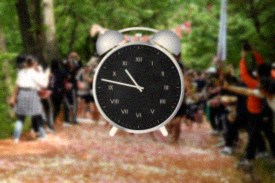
**10:47**
